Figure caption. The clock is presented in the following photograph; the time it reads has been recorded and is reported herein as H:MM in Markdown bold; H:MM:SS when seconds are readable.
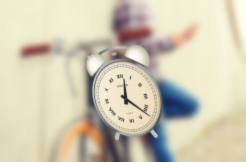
**12:22**
